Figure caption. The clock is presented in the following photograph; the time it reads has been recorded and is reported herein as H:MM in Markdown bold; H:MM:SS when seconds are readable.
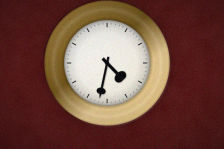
**4:32**
